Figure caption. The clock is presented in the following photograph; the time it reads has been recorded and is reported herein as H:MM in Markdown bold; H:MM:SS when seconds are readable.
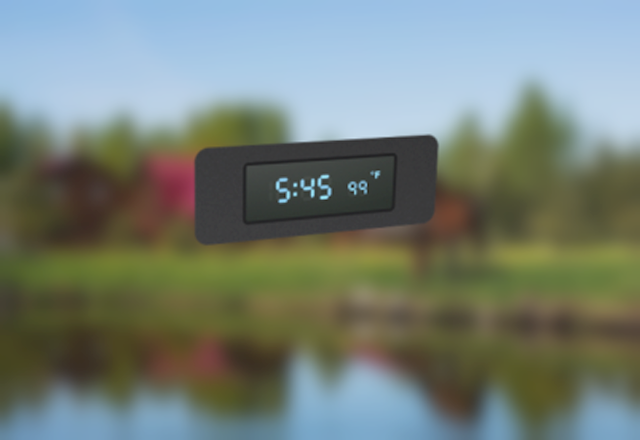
**5:45**
